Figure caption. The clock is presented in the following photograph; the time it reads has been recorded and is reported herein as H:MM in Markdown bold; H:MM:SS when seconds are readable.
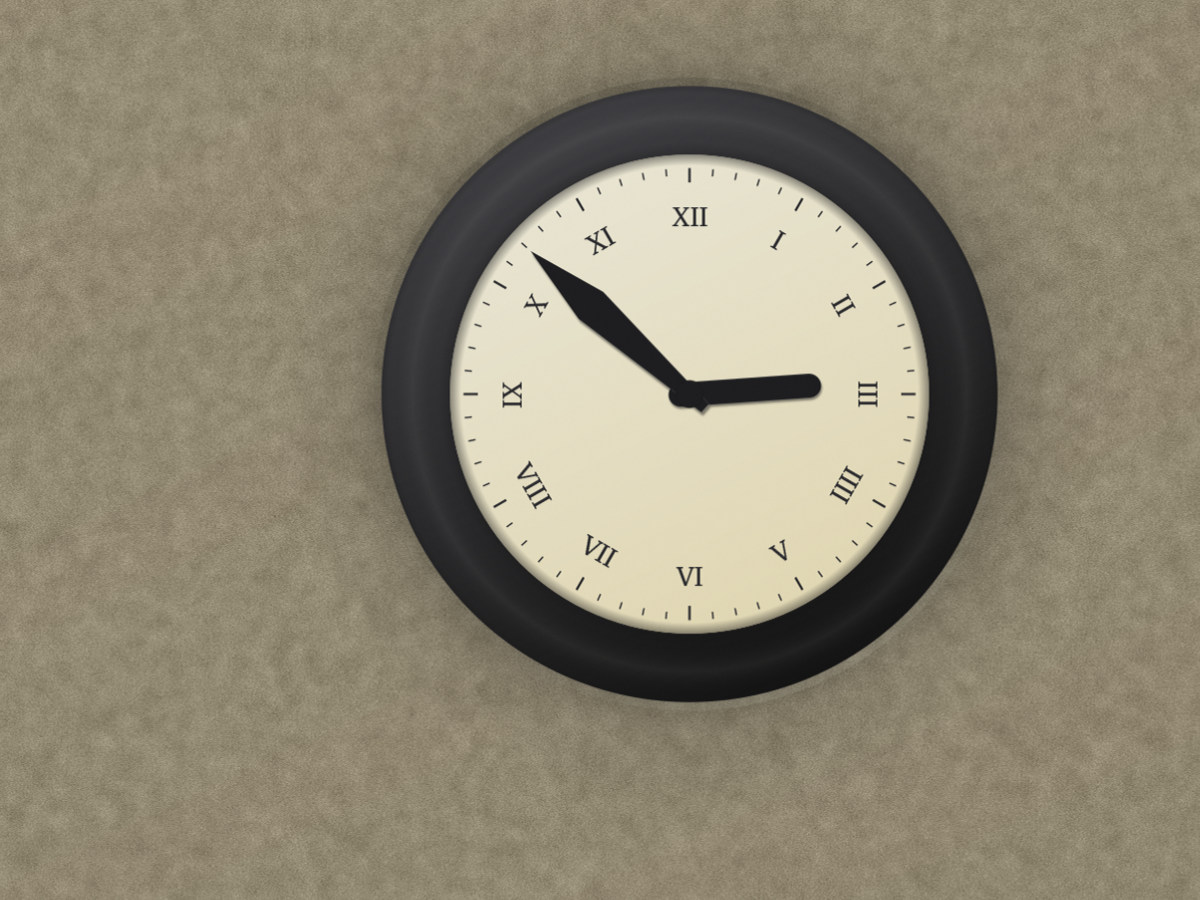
**2:52**
